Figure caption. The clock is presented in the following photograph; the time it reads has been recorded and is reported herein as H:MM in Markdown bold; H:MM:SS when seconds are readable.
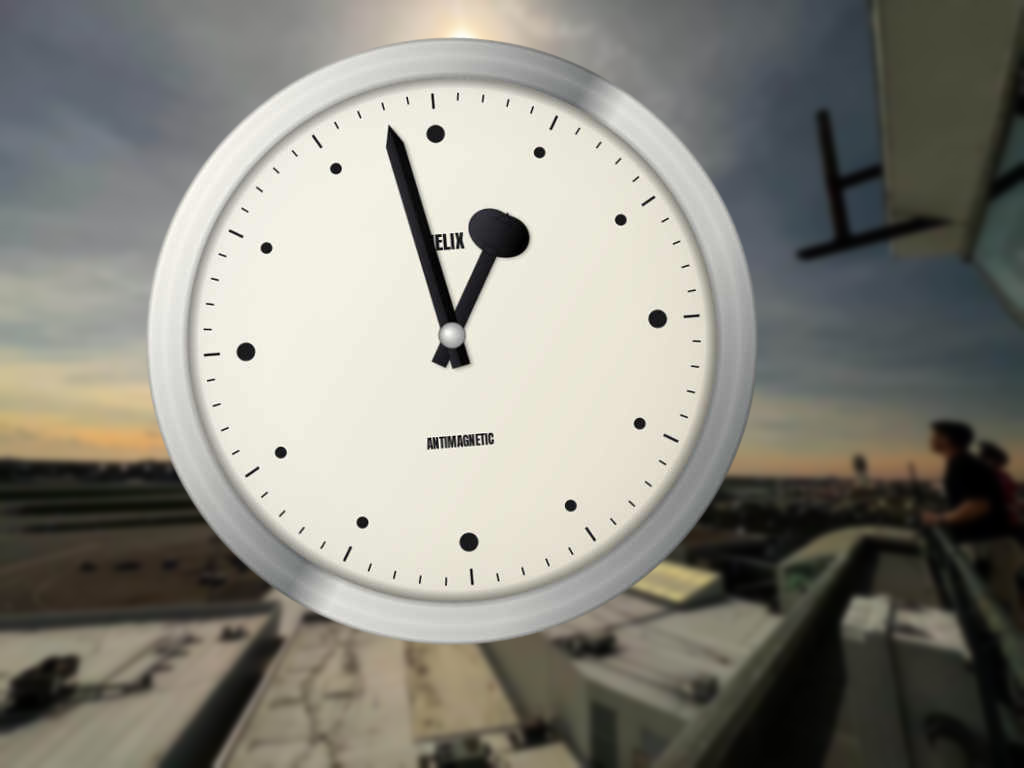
**12:58**
